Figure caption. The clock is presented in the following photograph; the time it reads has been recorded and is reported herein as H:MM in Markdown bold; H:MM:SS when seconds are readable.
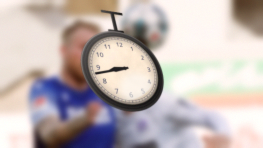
**8:43**
